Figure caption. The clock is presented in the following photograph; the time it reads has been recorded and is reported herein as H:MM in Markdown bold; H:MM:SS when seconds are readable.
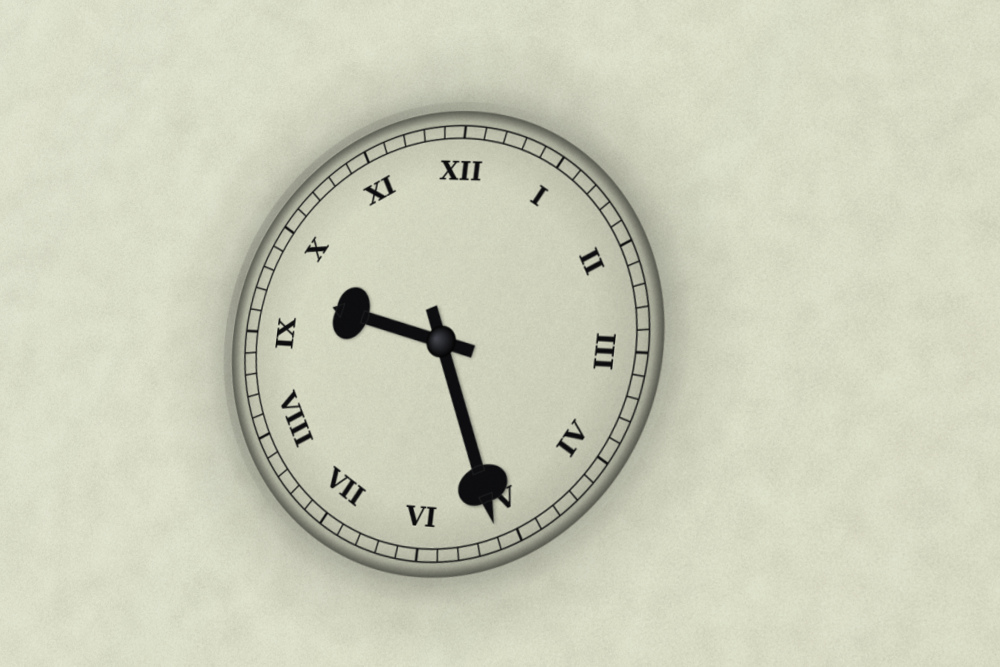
**9:26**
